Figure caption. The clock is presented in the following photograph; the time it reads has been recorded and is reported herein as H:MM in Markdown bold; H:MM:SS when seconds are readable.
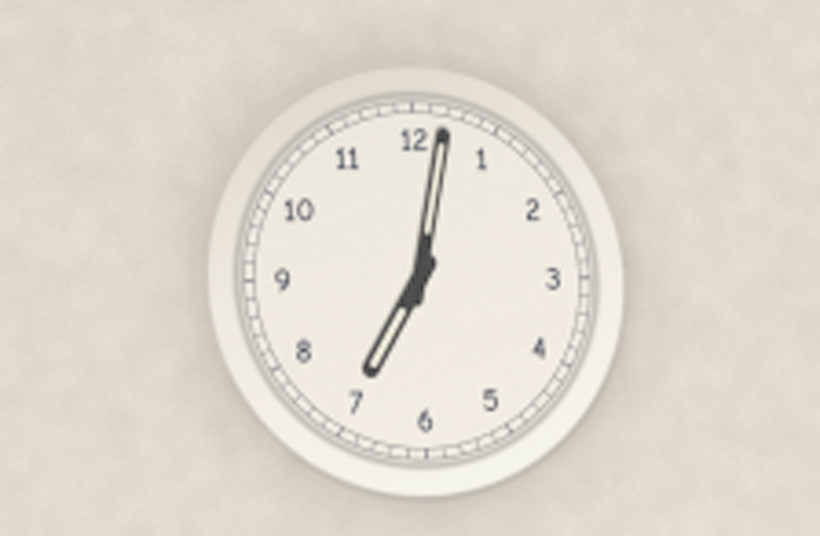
**7:02**
